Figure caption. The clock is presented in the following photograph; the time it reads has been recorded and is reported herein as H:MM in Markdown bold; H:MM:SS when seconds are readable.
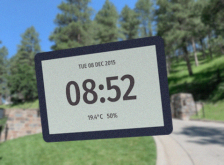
**8:52**
